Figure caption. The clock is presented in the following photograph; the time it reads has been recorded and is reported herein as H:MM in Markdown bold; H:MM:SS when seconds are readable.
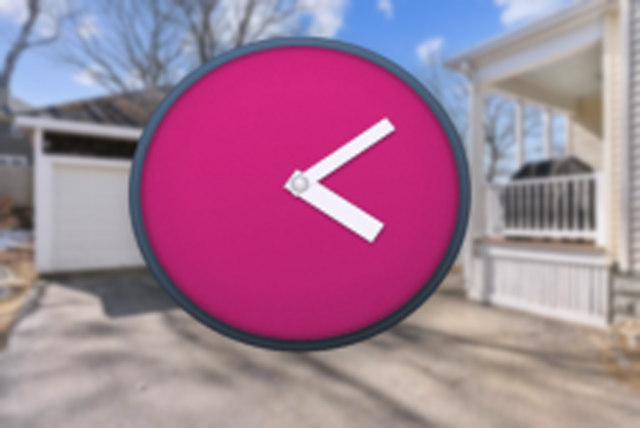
**4:09**
